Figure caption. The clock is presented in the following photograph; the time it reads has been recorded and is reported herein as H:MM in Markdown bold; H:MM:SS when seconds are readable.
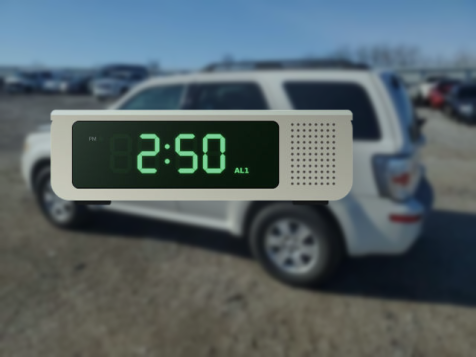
**2:50**
